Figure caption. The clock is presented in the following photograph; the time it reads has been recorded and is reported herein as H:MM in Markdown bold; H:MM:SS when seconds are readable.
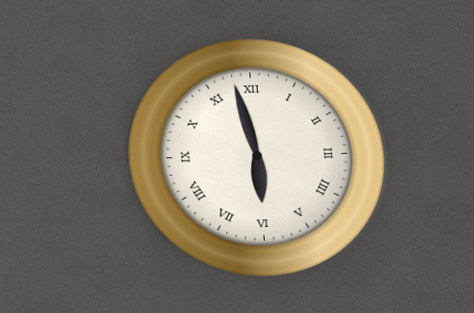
**5:58**
